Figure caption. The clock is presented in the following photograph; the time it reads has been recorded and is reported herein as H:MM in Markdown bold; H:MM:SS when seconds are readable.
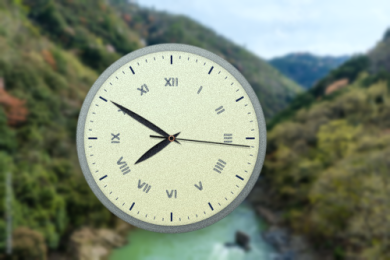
**7:50:16**
